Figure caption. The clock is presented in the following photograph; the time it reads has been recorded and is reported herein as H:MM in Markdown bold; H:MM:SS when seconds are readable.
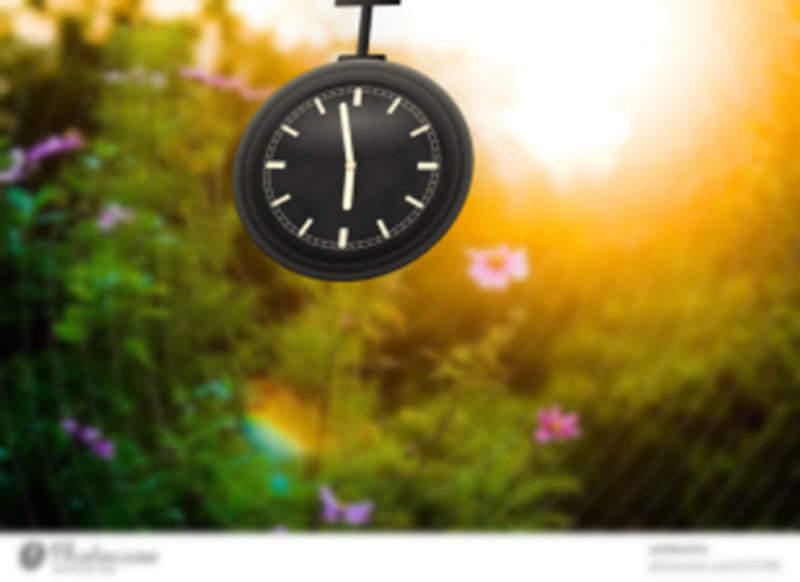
**5:58**
